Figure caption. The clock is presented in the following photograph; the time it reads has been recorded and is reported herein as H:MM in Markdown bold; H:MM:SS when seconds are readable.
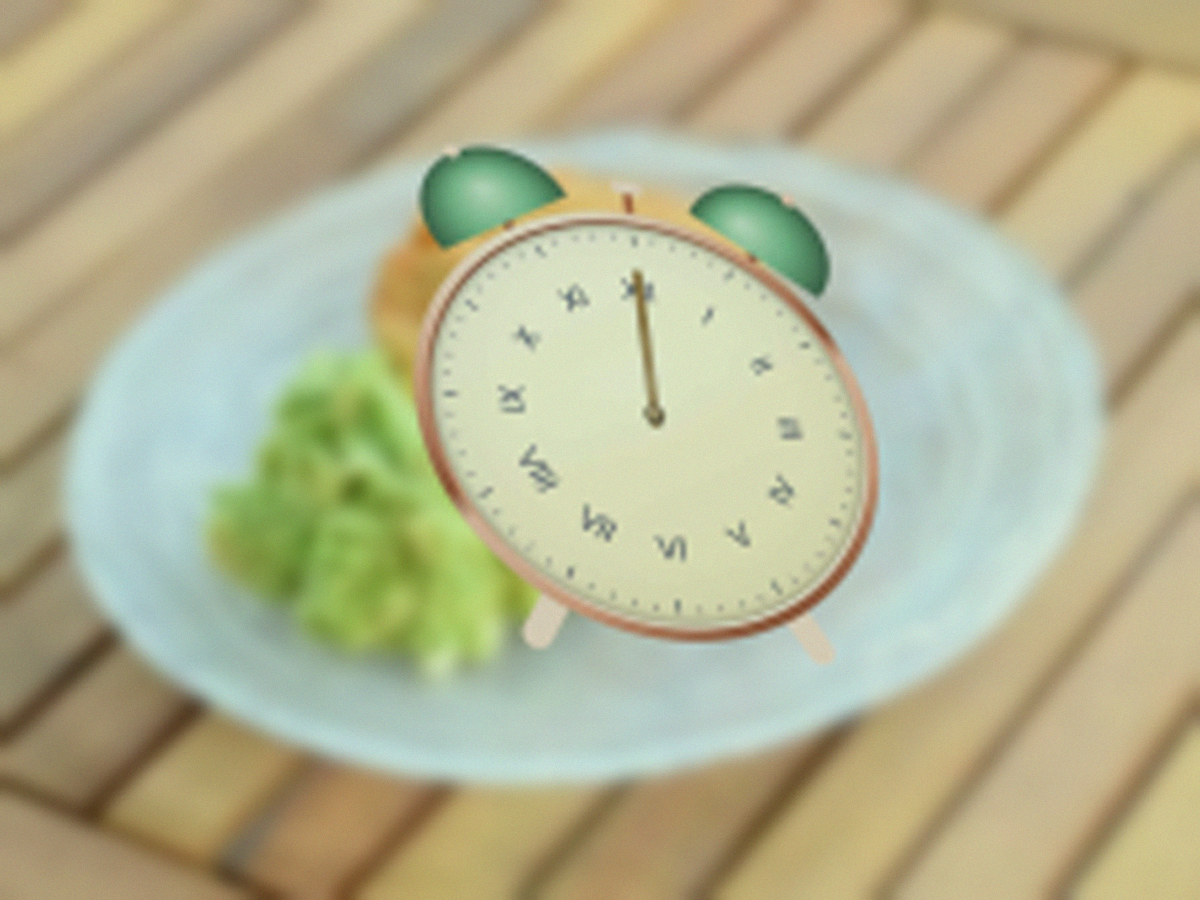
**12:00**
